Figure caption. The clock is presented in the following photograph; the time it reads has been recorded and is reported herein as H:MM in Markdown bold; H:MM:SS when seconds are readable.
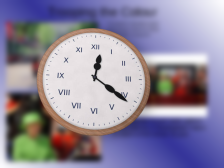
**12:21**
